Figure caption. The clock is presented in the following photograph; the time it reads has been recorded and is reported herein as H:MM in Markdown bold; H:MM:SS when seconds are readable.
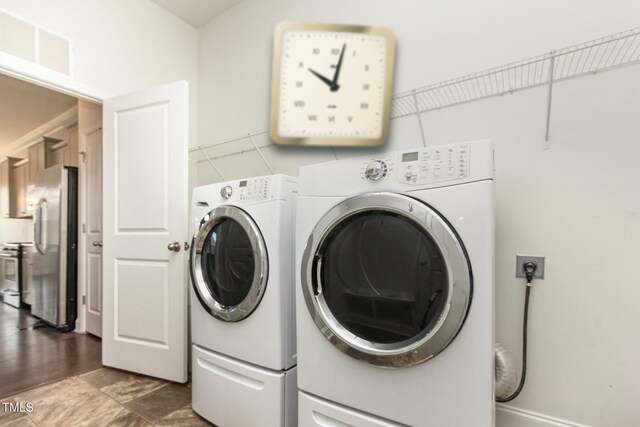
**10:02**
